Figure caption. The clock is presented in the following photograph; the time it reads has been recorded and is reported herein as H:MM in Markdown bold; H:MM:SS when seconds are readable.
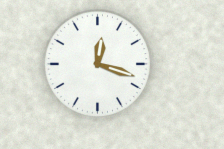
**12:18**
